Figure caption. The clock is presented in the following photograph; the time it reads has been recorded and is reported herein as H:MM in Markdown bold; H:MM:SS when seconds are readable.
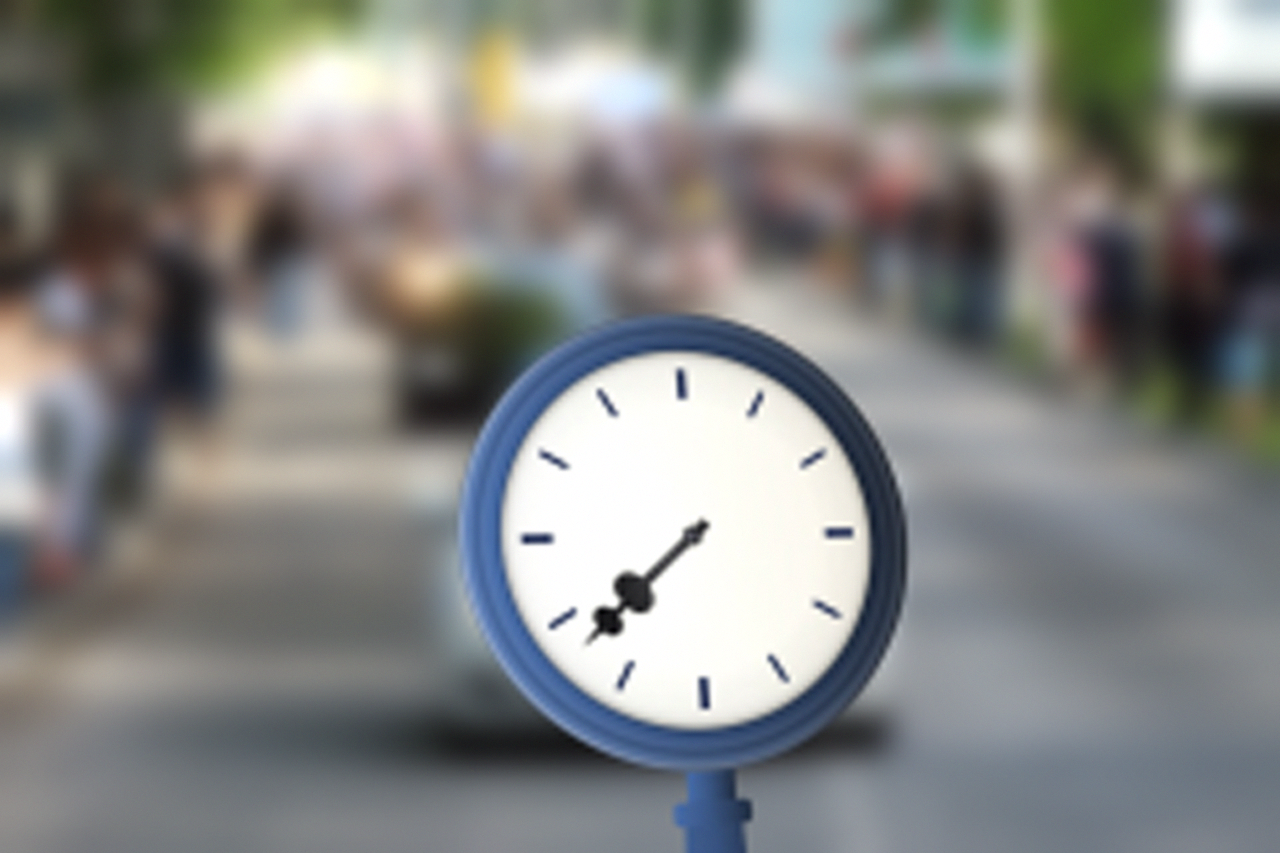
**7:38**
